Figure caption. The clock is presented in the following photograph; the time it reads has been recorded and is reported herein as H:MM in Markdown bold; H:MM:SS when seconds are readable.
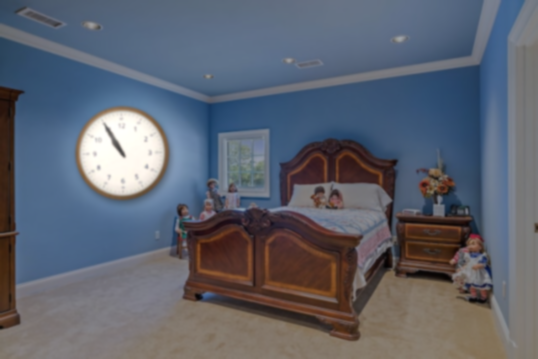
**10:55**
